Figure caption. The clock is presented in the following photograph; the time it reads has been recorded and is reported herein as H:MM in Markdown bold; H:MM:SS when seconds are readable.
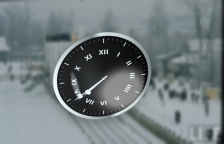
**7:39**
